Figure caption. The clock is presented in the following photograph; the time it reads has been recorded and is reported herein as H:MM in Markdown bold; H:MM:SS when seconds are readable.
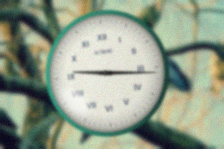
**9:16**
